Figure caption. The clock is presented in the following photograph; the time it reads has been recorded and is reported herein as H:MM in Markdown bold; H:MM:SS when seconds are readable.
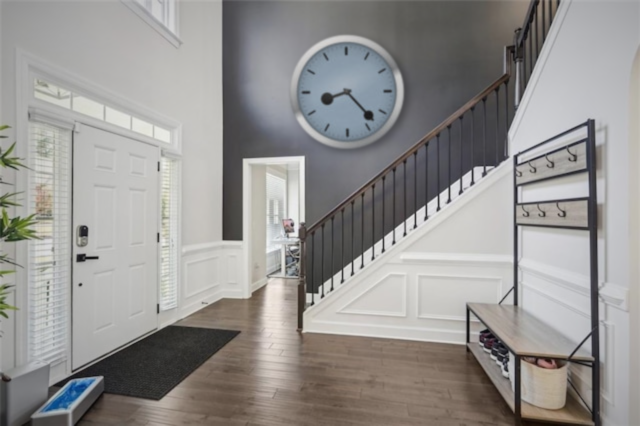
**8:23**
